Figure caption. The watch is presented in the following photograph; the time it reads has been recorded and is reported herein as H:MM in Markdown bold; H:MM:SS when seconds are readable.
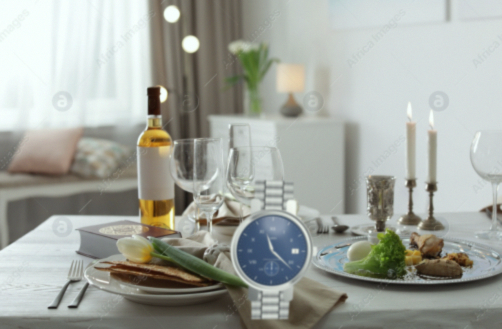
**11:22**
